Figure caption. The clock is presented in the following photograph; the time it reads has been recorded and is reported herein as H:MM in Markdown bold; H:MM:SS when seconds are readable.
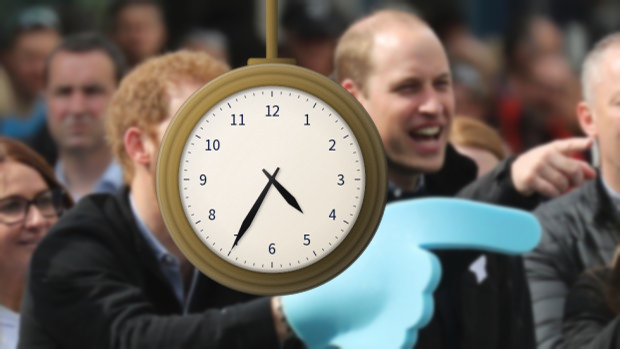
**4:35**
